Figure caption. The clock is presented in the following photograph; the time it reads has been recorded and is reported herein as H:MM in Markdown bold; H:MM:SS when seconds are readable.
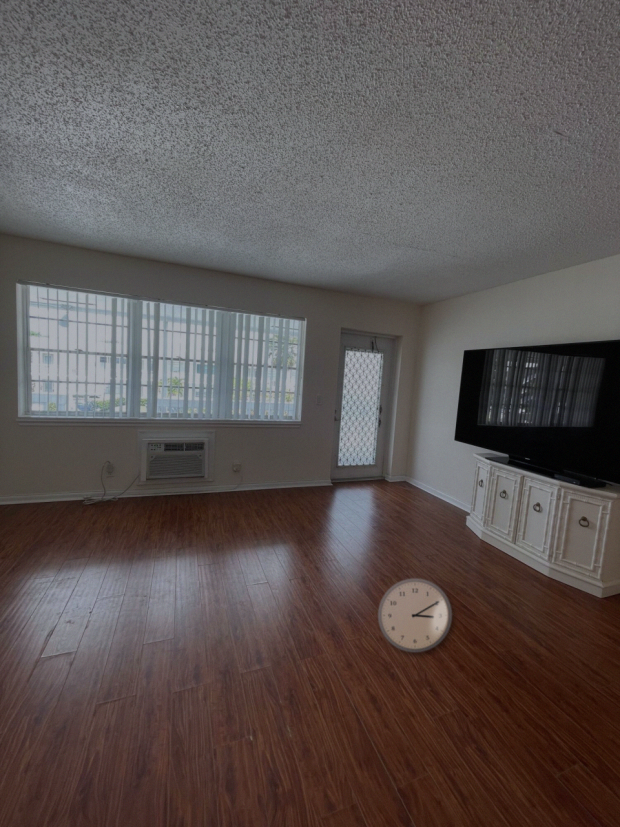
**3:10**
